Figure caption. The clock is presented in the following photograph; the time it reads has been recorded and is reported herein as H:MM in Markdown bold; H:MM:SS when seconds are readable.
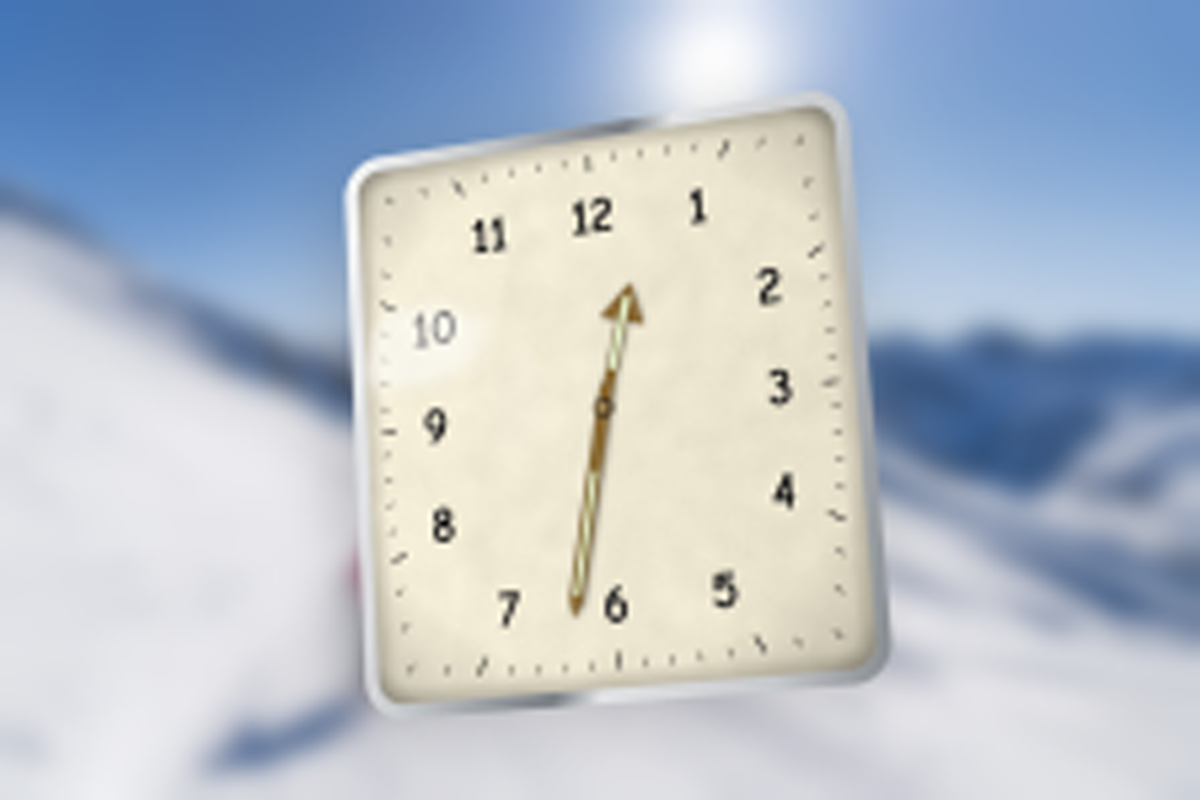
**12:32**
